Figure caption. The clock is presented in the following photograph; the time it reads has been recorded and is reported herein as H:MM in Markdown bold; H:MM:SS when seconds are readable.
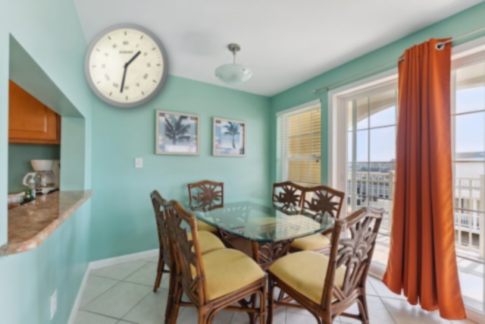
**1:32**
